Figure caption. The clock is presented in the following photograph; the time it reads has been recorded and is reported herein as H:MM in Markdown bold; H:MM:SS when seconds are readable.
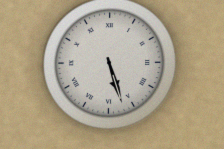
**5:27**
